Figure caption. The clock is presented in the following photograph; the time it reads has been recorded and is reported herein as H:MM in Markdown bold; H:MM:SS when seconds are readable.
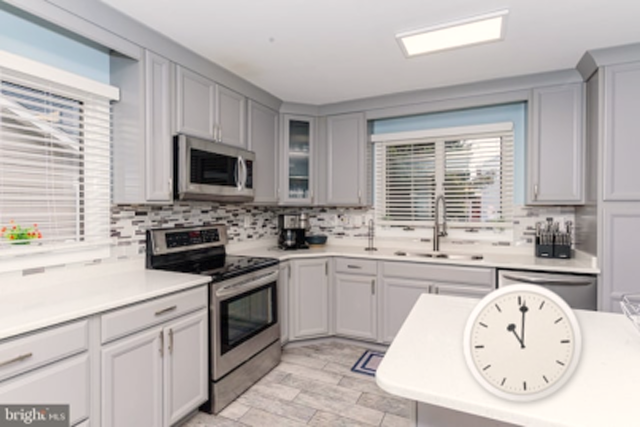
**11:01**
